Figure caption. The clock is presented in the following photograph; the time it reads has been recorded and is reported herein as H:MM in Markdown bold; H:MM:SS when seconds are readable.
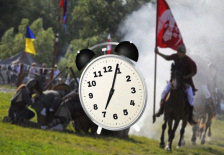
**7:04**
